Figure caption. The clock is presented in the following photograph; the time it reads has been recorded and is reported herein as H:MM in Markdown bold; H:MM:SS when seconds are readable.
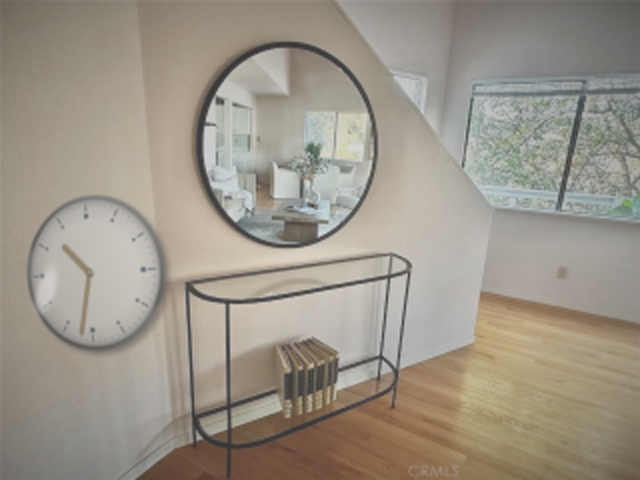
**10:32**
